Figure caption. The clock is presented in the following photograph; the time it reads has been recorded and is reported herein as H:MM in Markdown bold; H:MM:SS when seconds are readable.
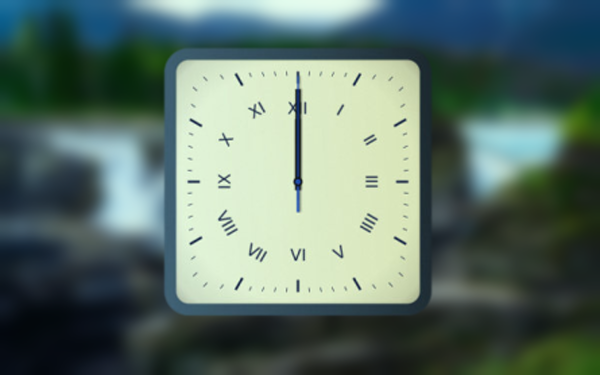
**12:00:00**
